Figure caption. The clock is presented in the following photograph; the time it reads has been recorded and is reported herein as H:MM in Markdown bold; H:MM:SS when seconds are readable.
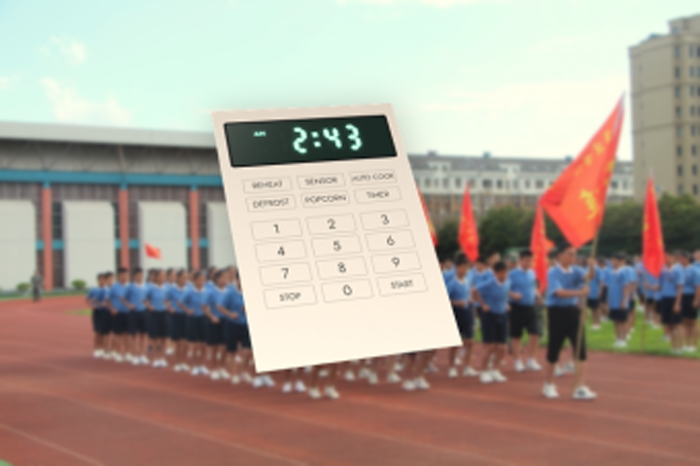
**2:43**
